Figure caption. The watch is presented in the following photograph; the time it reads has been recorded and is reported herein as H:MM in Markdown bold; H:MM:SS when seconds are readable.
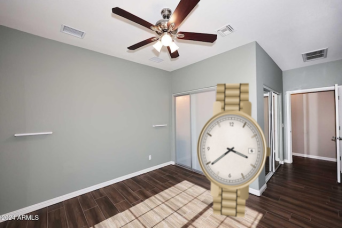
**3:39**
